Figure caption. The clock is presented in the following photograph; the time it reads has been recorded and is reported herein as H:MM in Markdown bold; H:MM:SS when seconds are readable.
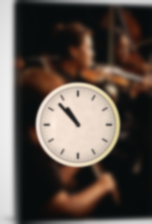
**10:53**
